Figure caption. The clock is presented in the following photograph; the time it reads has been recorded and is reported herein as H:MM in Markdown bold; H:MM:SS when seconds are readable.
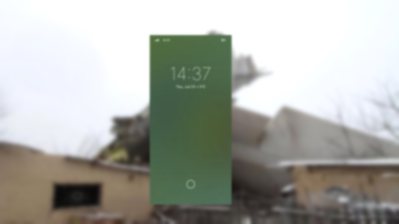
**14:37**
